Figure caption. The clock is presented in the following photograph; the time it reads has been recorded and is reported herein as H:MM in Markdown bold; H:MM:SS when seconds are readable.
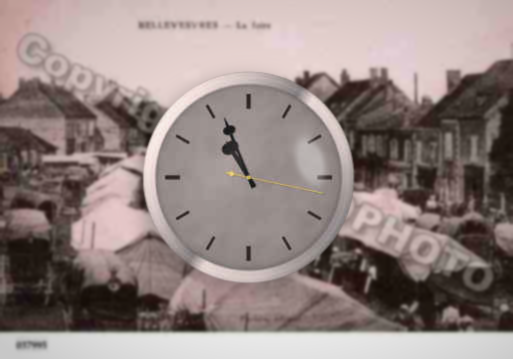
**10:56:17**
